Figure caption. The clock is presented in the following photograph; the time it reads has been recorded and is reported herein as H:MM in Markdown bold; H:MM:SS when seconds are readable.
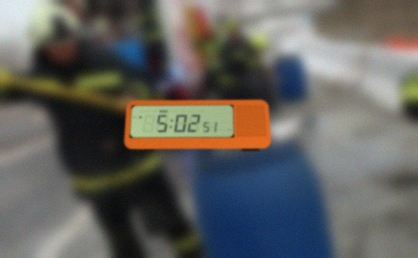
**5:02**
